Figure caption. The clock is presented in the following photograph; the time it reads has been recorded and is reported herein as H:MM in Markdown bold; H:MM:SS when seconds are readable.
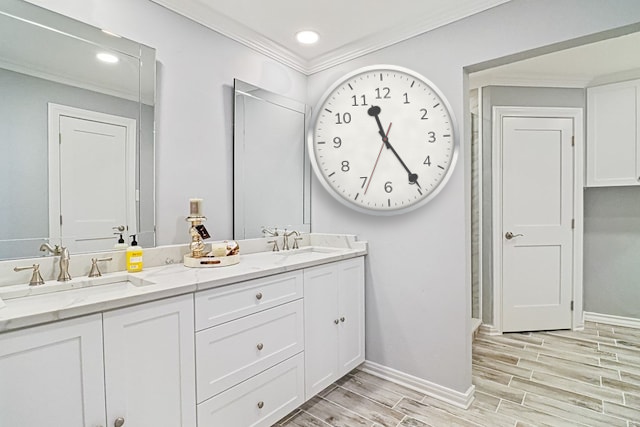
**11:24:34**
